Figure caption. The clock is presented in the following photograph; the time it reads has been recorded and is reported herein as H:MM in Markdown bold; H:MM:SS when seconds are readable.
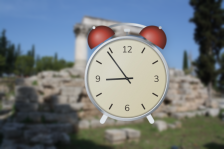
**8:54**
